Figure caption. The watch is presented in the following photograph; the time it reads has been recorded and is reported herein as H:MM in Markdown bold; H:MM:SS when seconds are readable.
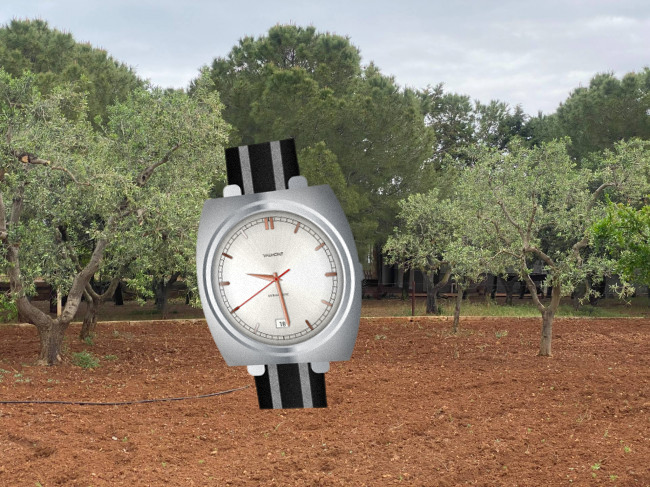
**9:28:40**
